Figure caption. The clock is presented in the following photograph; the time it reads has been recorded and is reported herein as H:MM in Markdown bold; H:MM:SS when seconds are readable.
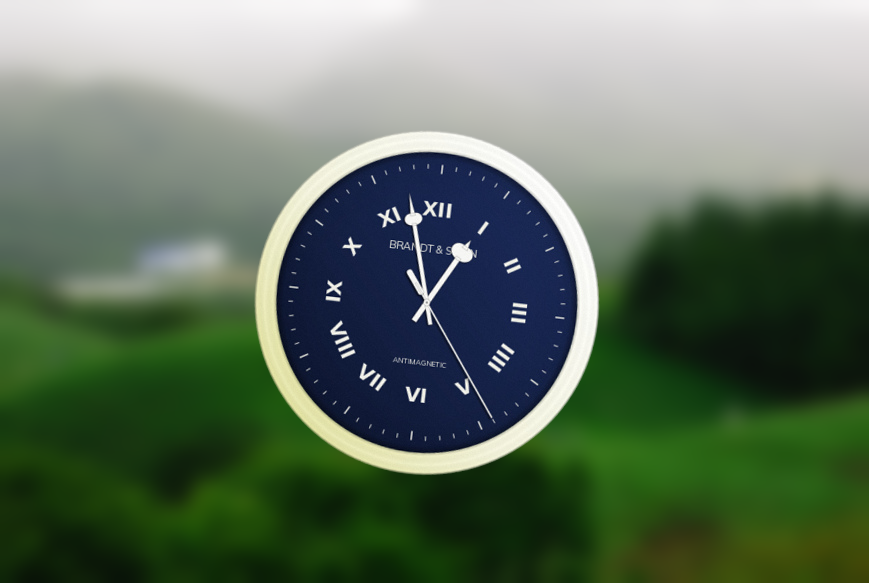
**12:57:24**
